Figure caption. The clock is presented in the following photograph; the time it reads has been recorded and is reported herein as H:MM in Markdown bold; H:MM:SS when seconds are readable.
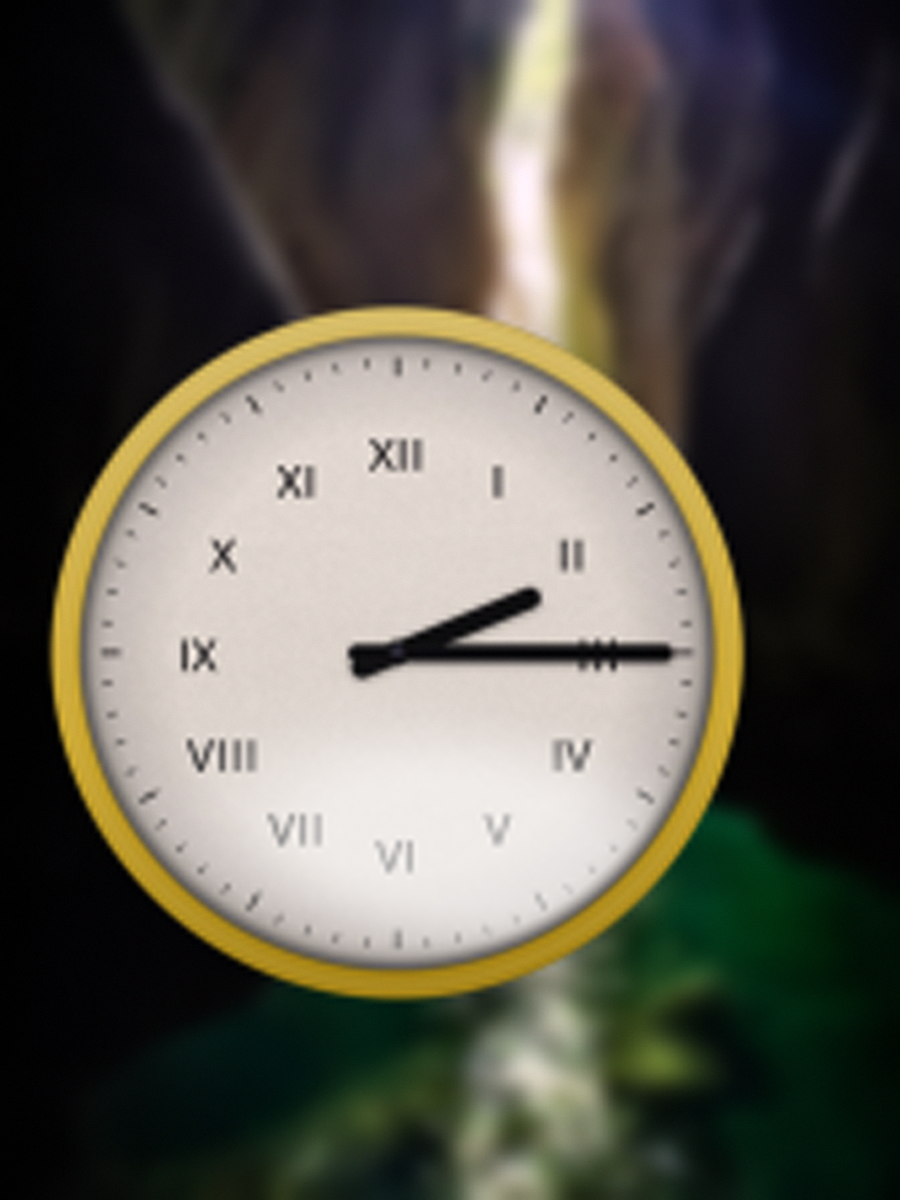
**2:15**
